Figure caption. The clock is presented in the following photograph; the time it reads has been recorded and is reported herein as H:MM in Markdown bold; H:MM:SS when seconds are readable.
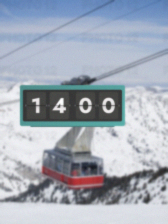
**14:00**
